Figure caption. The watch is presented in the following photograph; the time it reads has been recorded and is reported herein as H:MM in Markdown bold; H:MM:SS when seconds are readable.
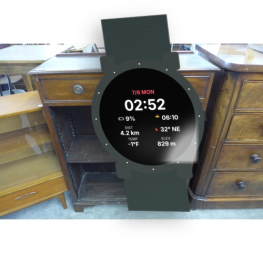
**2:52**
